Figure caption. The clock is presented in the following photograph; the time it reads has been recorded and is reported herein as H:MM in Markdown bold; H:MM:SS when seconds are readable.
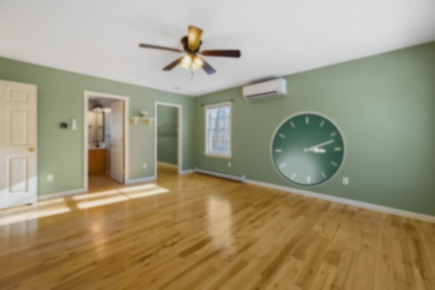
**3:12**
